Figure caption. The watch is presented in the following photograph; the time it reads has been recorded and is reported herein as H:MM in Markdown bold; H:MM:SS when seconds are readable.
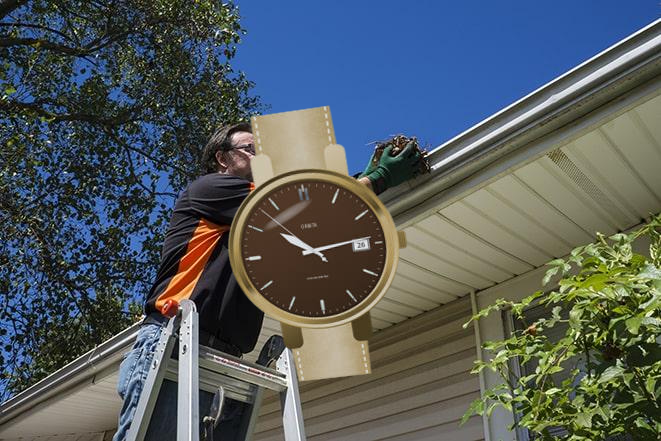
**10:13:53**
